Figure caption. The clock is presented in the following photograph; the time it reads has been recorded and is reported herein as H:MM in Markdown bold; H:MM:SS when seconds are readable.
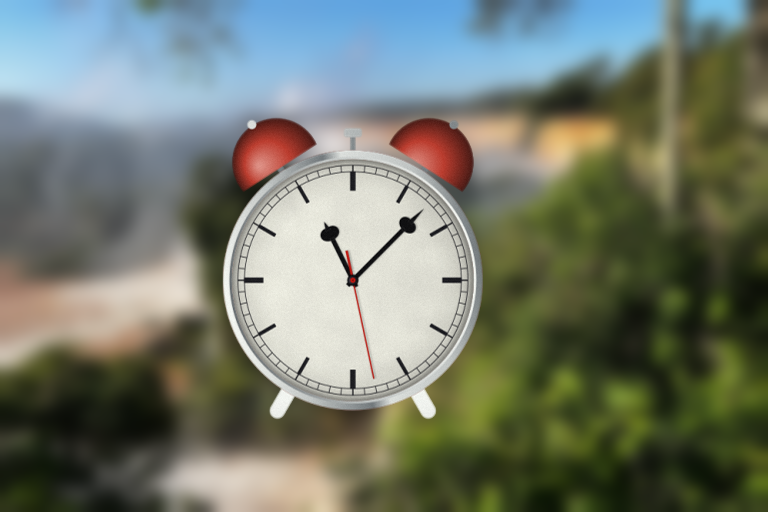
**11:07:28**
